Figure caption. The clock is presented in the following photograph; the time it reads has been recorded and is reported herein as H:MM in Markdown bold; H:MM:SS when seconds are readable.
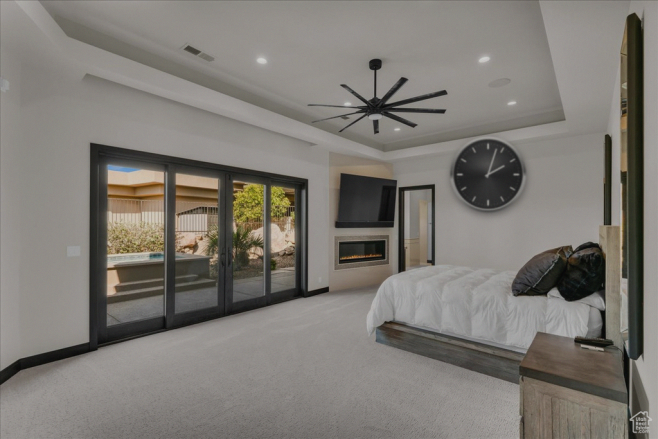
**2:03**
